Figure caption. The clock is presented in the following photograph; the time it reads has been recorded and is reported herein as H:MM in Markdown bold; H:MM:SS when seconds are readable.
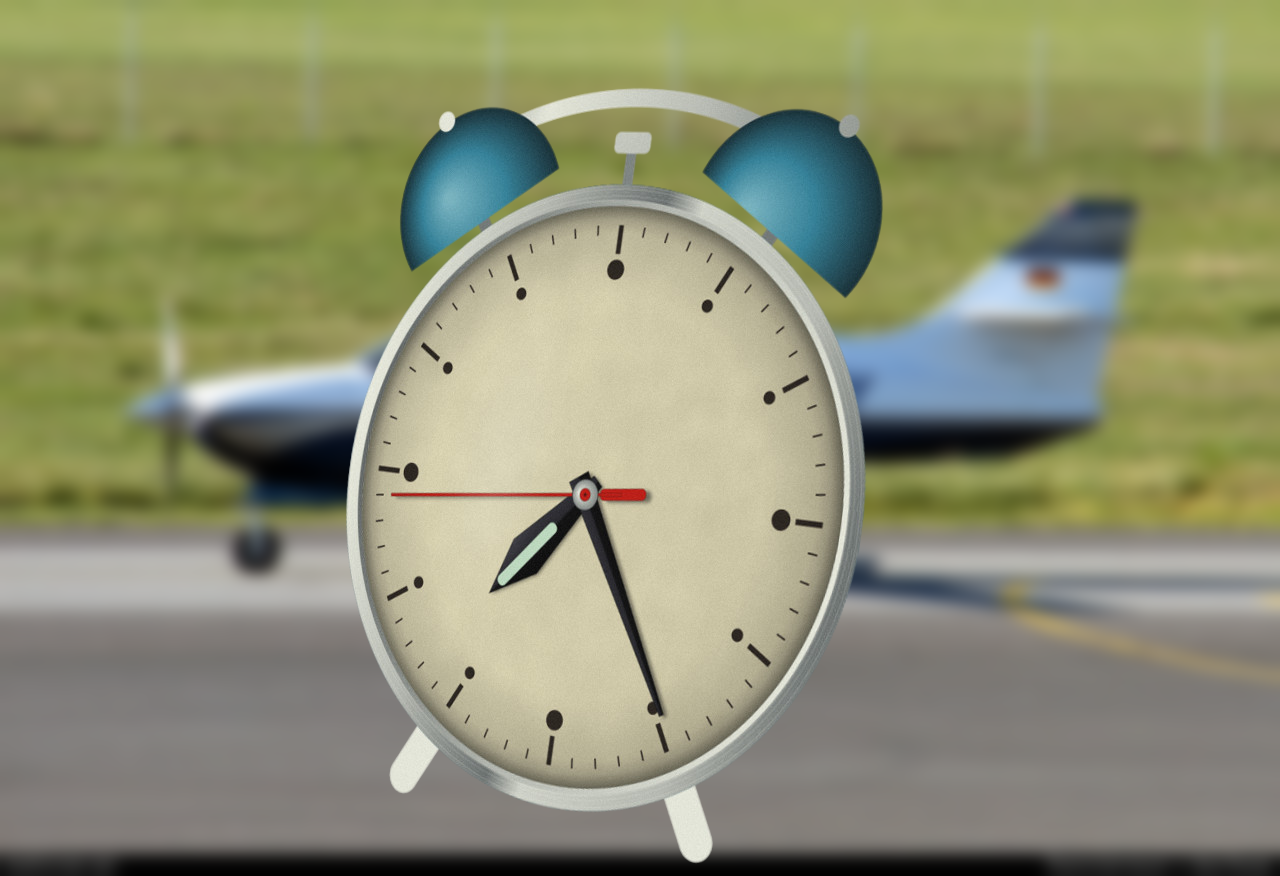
**7:24:44**
